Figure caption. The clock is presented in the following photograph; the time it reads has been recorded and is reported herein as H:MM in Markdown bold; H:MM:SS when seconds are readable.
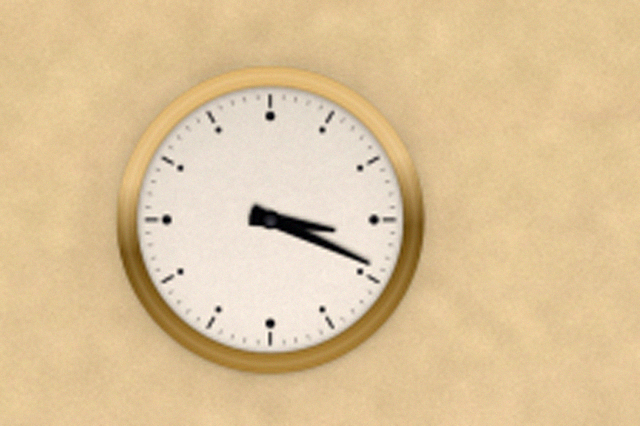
**3:19**
